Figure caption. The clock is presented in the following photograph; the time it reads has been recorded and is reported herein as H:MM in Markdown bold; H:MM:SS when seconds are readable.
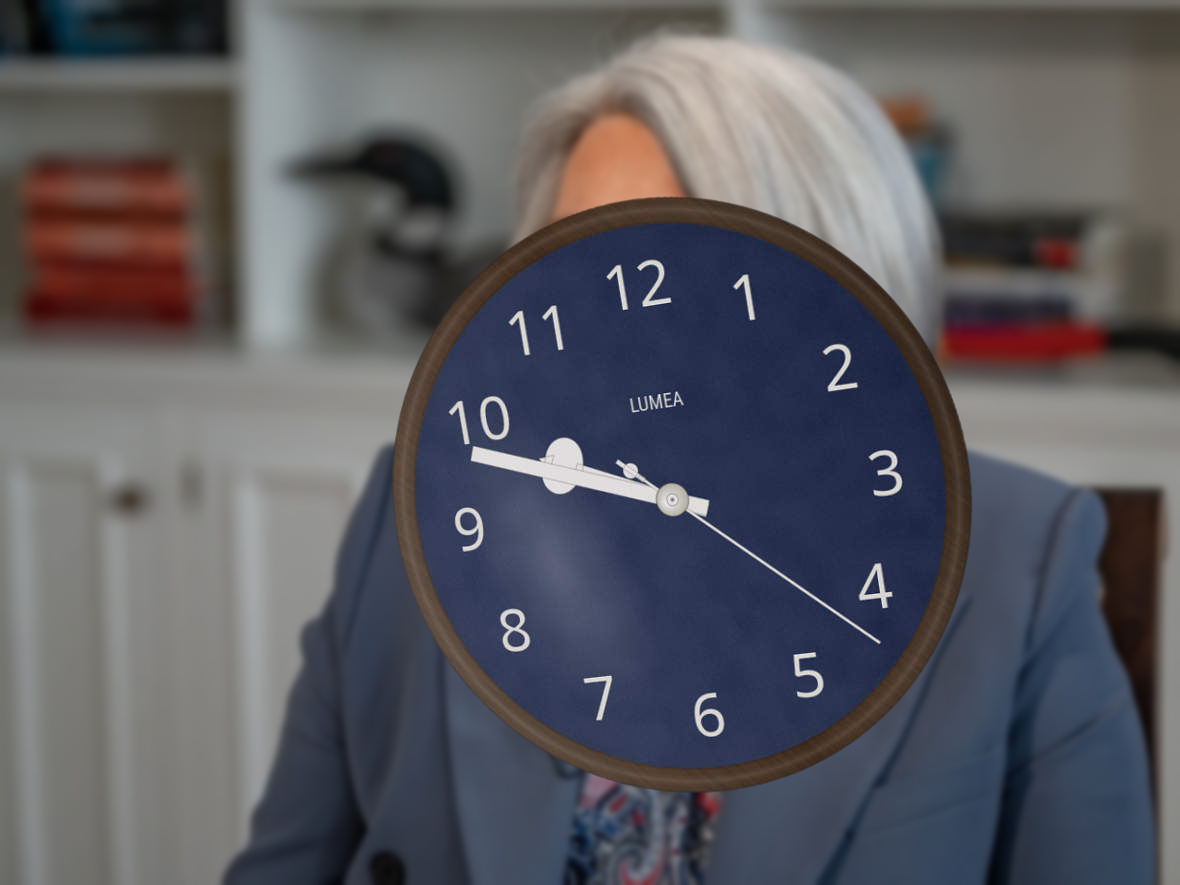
**9:48:22**
